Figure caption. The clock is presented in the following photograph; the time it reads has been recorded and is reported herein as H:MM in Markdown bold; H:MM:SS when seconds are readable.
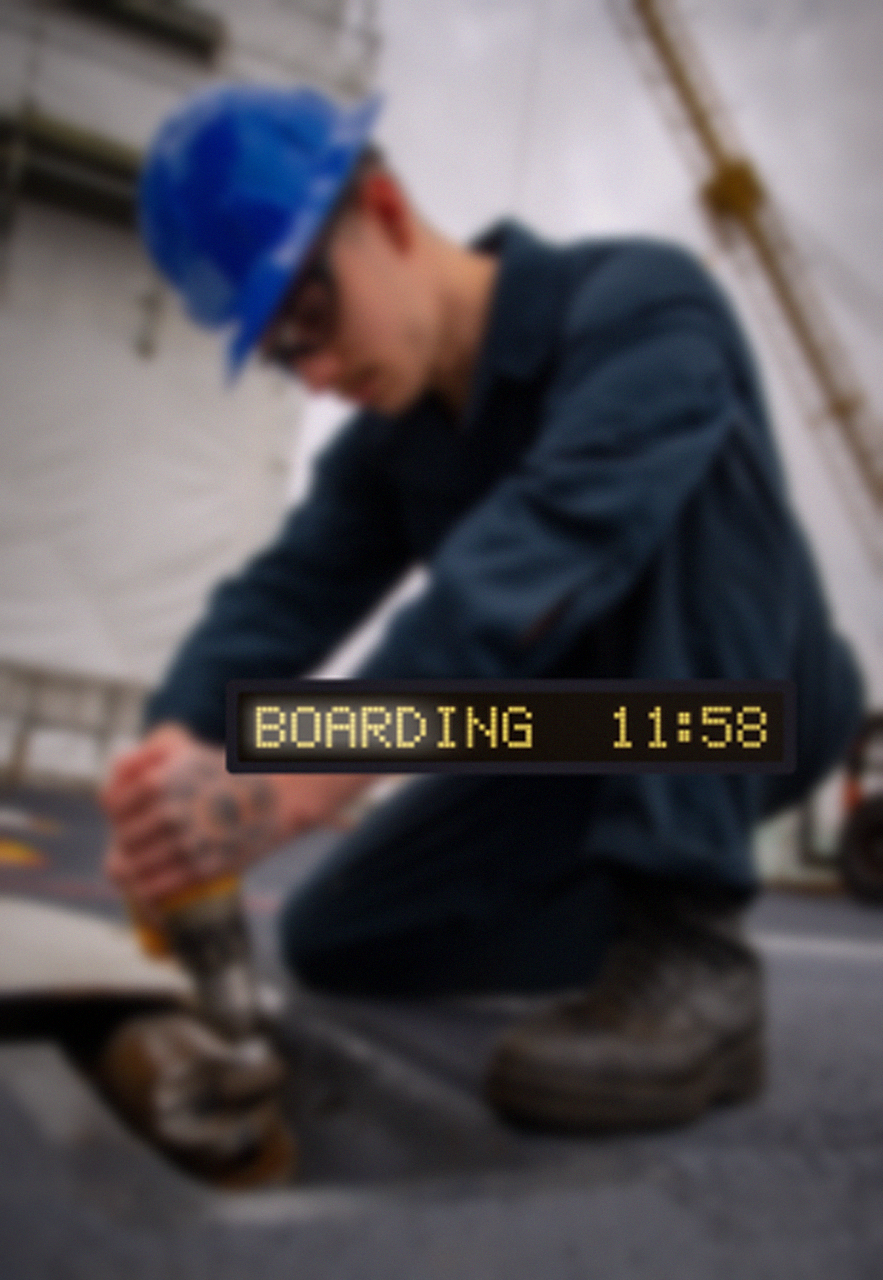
**11:58**
